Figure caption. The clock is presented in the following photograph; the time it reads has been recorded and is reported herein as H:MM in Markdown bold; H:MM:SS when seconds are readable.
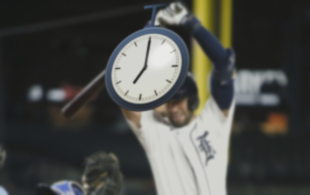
**7:00**
